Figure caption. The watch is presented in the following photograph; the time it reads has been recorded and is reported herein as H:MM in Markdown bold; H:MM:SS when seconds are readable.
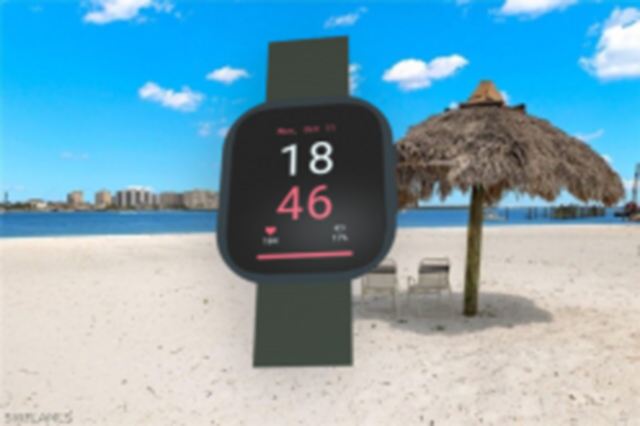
**18:46**
